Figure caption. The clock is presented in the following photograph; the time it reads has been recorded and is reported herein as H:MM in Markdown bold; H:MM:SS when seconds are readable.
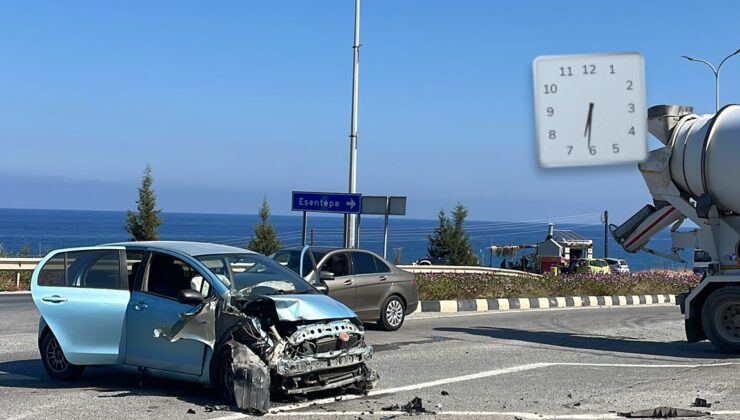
**6:31**
